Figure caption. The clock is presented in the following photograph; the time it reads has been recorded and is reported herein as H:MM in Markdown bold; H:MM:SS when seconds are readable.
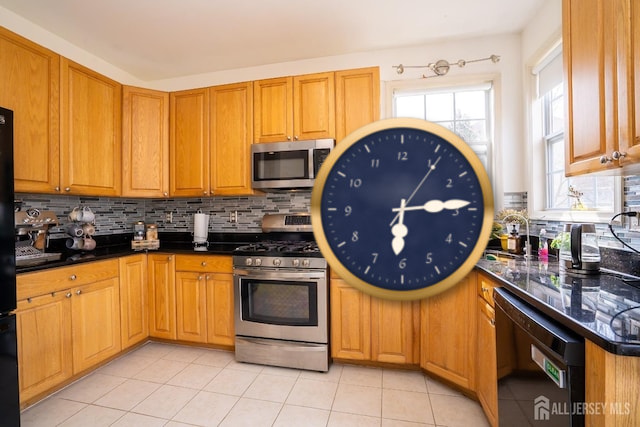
**6:14:06**
